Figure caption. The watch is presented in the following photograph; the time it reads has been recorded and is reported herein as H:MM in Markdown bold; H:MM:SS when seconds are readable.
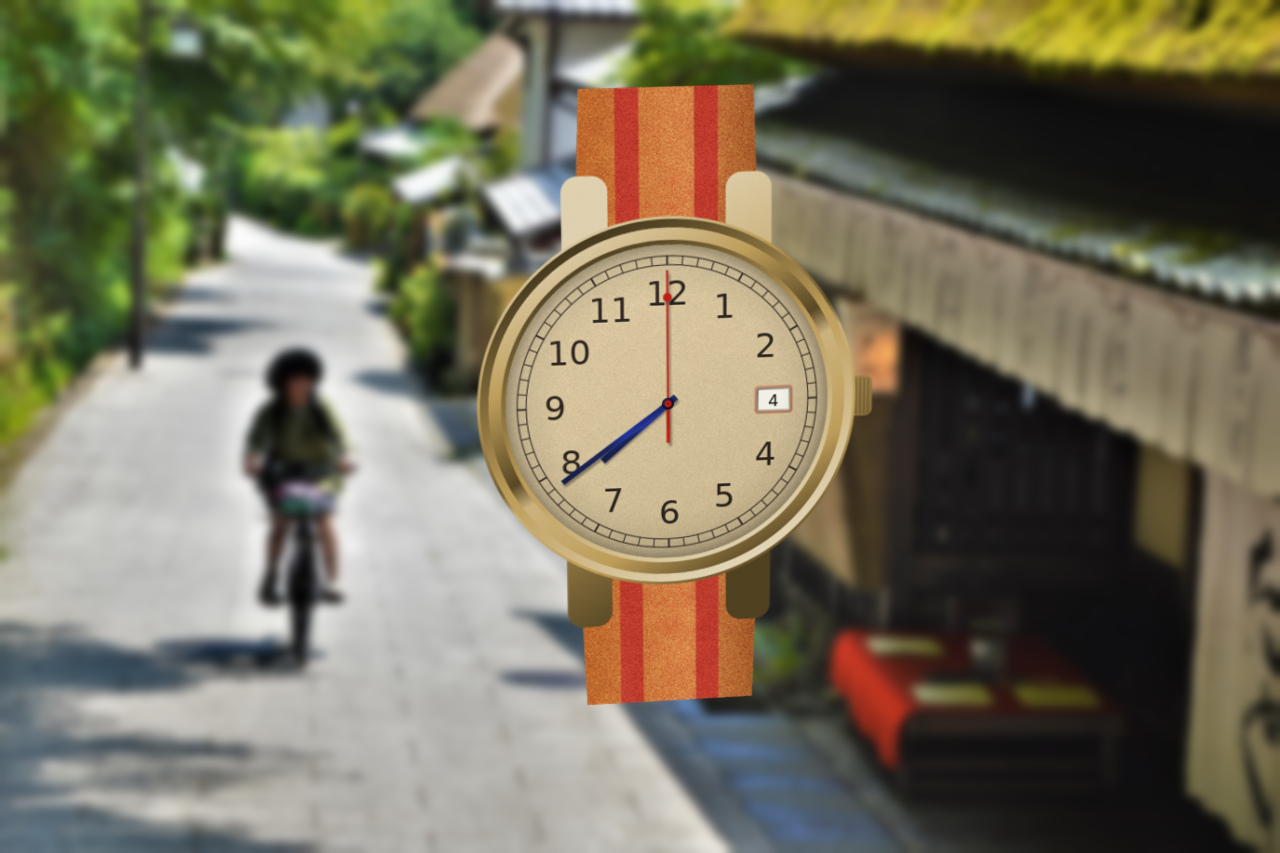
**7:39:00**
